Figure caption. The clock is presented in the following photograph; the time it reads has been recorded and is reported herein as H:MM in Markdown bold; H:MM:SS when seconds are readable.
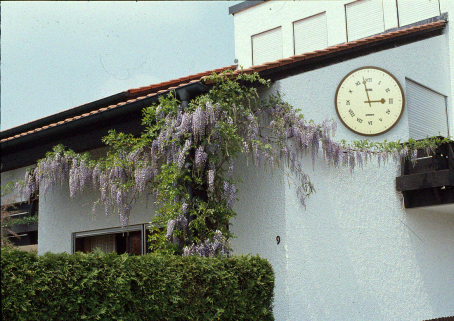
**2:58**
